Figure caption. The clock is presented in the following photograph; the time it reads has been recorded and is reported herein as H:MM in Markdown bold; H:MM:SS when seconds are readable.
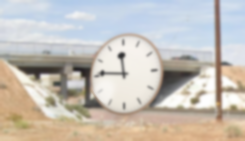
**11:46**
